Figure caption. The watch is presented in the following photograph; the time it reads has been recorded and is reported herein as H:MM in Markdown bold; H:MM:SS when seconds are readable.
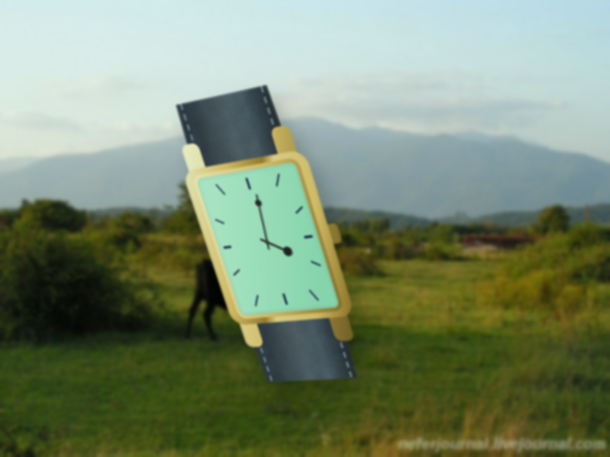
**4:01**
